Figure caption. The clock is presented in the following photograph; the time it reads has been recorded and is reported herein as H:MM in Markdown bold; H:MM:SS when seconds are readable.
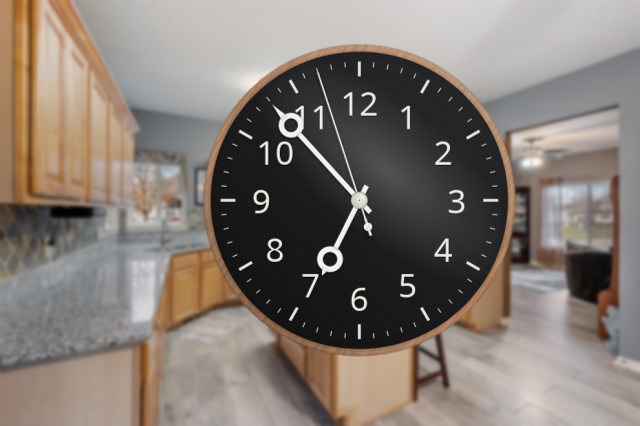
**6:52:57**
